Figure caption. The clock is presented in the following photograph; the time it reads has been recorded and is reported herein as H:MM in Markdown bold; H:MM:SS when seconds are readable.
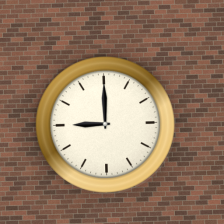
**9:00**
